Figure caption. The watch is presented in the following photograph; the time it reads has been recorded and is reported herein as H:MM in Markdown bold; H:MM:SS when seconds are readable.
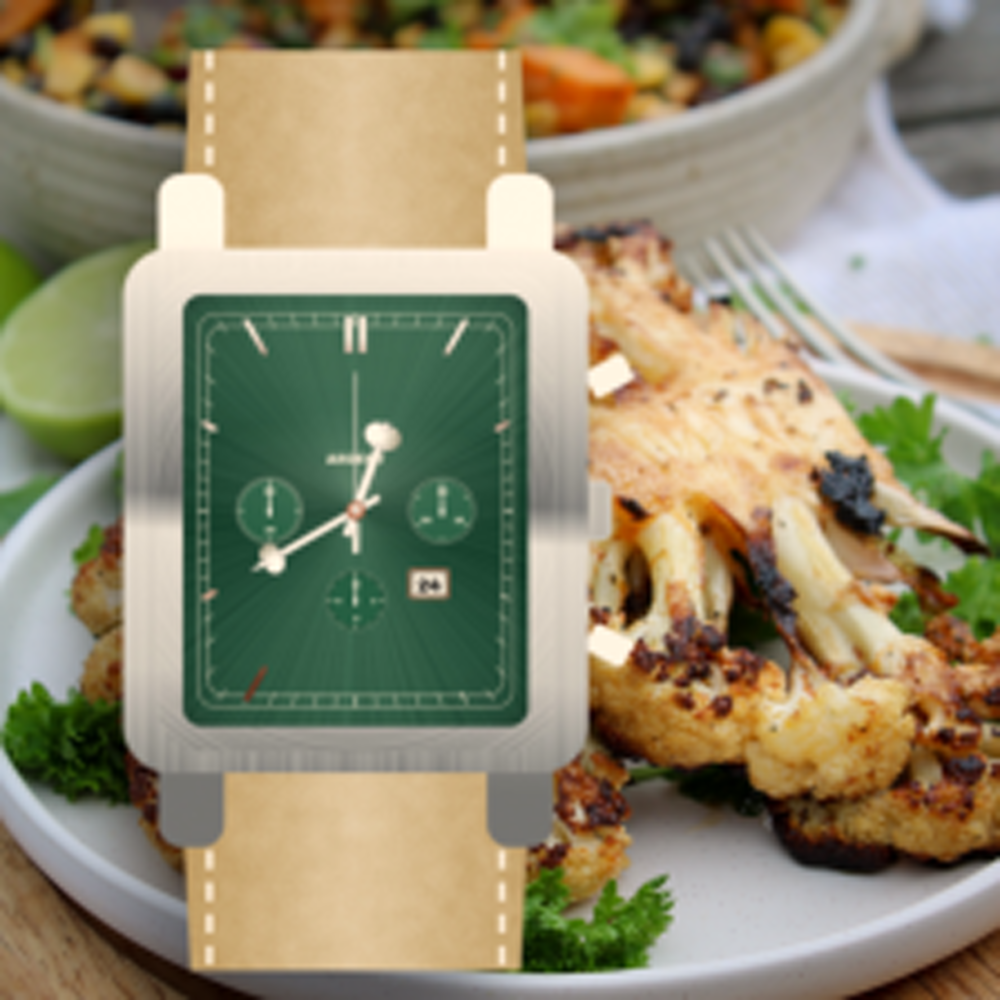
**12:40**
